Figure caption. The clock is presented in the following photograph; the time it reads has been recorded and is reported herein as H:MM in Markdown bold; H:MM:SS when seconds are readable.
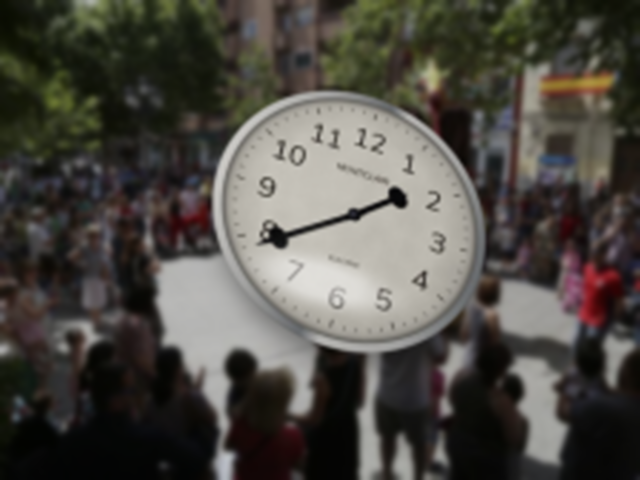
**1:39**
